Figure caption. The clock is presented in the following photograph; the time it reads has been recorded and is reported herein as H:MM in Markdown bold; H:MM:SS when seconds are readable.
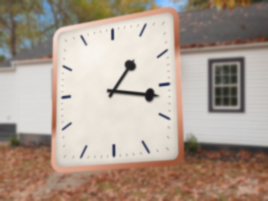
**1:17**
